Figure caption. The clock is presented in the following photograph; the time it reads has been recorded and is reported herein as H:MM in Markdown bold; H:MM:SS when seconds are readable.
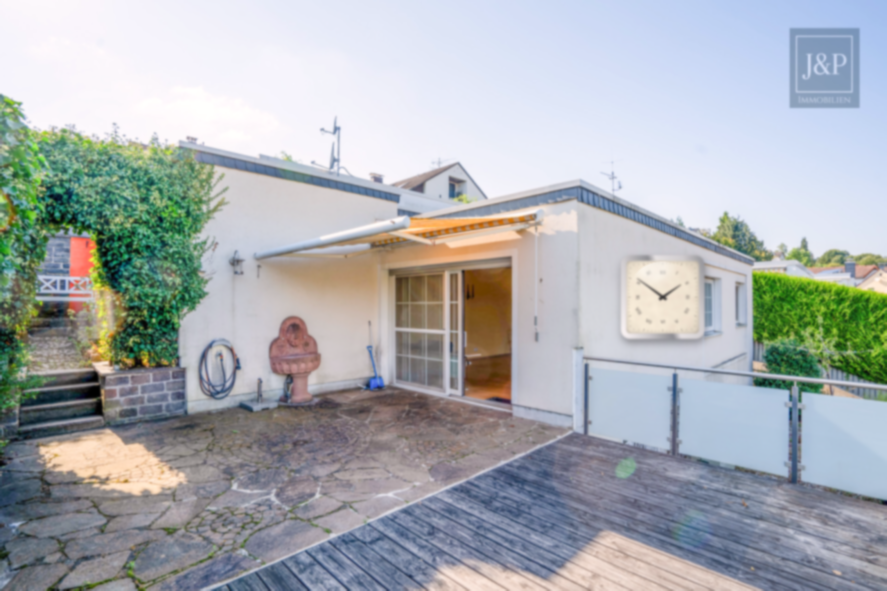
**1:51**
